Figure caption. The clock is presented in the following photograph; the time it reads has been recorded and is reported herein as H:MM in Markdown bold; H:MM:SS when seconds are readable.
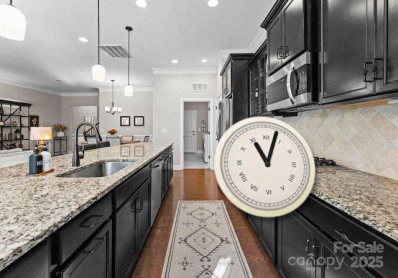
**11:03**
